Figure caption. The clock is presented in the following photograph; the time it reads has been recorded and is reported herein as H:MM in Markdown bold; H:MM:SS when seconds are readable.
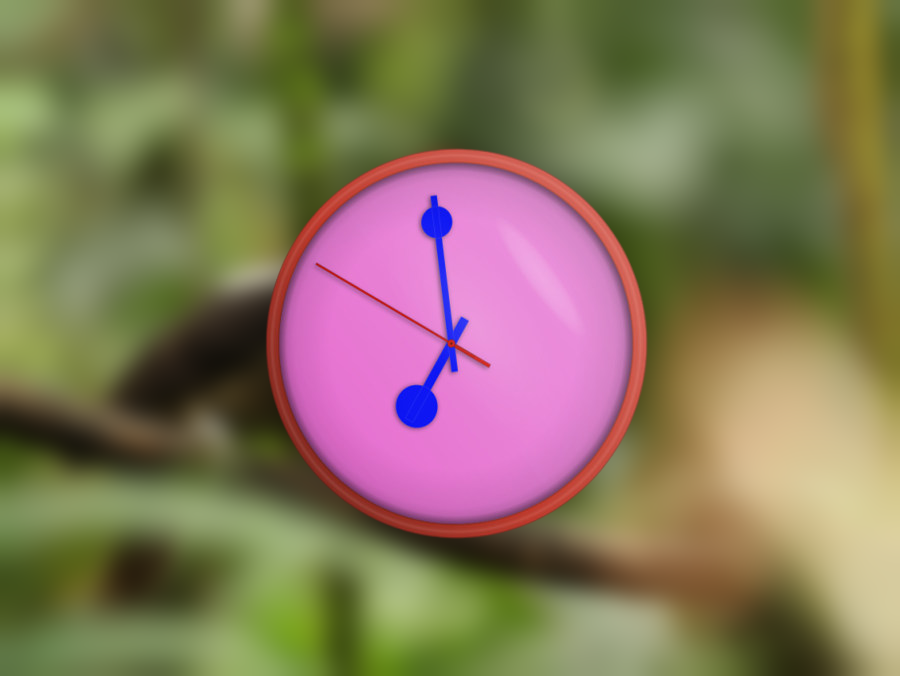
**6:58:50**
